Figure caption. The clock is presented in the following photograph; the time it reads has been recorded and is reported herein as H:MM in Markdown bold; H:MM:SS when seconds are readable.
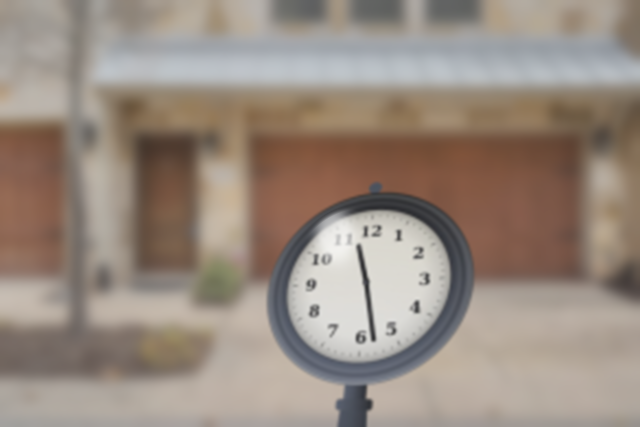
**11:28**
